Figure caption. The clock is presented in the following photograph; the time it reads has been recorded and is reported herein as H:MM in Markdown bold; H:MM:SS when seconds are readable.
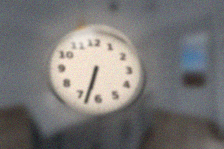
**6:33**
